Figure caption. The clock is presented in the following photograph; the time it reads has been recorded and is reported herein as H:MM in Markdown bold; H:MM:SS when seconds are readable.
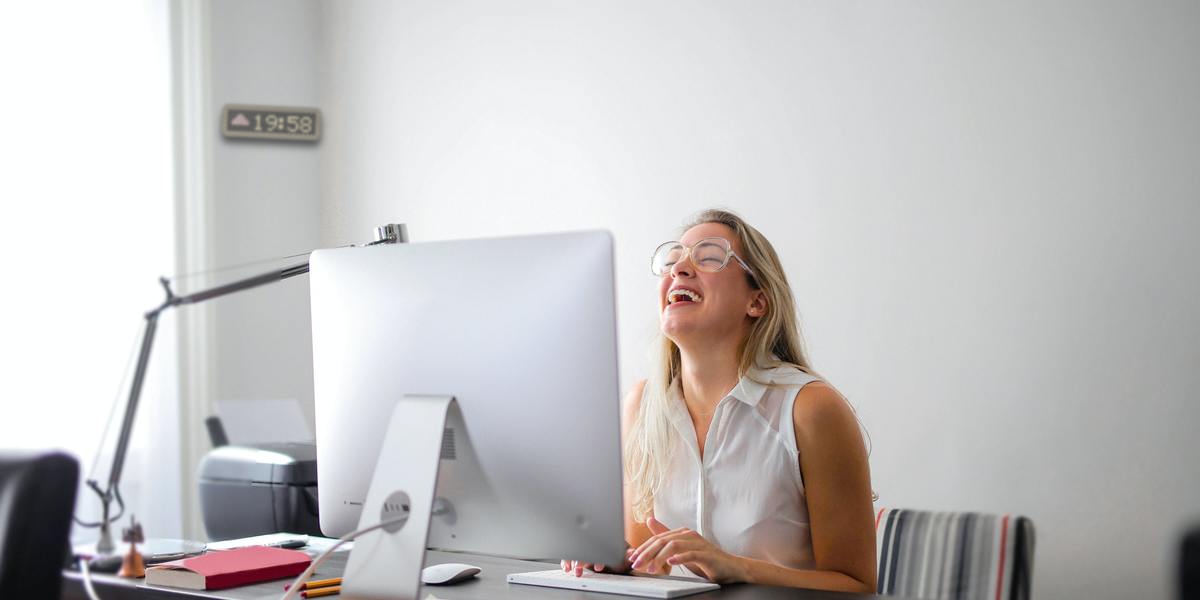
**19:58**
